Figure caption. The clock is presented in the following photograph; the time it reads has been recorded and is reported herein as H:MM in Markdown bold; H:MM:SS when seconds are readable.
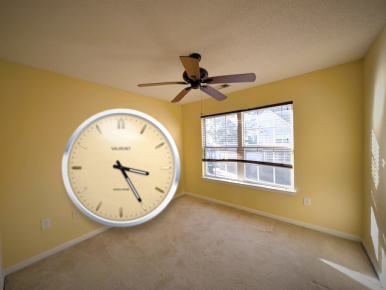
**3:25**
